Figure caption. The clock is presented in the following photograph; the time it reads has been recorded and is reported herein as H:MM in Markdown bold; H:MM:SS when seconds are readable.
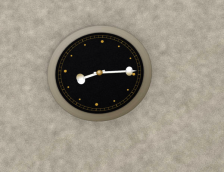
**8:14**
